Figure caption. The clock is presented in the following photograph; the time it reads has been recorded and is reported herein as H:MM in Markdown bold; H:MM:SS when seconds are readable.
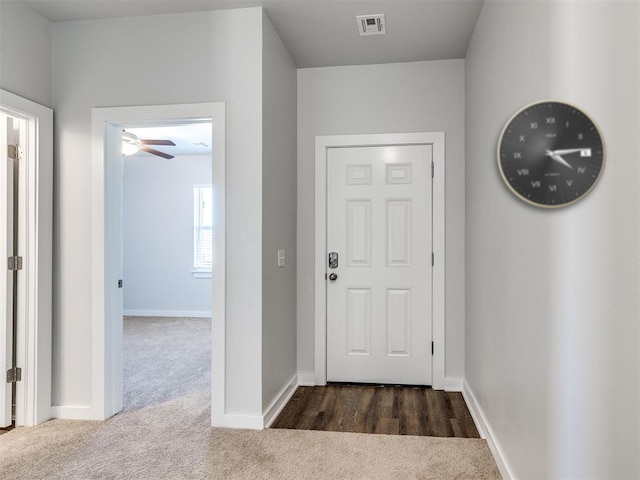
**4:14**
